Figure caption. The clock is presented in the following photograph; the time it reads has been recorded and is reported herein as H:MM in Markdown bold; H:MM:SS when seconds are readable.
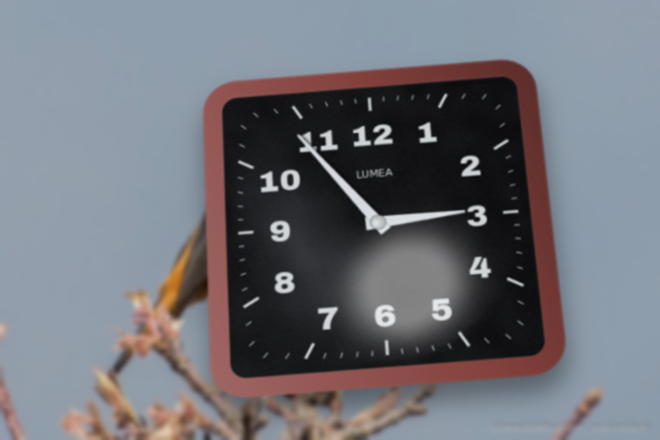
**2:54**
